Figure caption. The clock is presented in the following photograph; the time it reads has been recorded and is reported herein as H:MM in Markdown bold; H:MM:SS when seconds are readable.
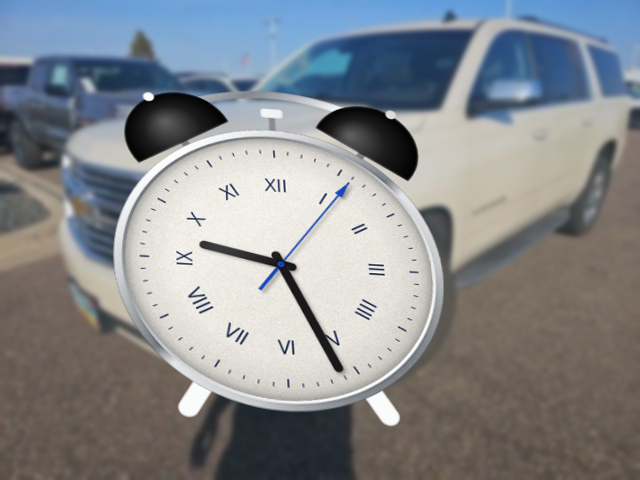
**9:26:06**
